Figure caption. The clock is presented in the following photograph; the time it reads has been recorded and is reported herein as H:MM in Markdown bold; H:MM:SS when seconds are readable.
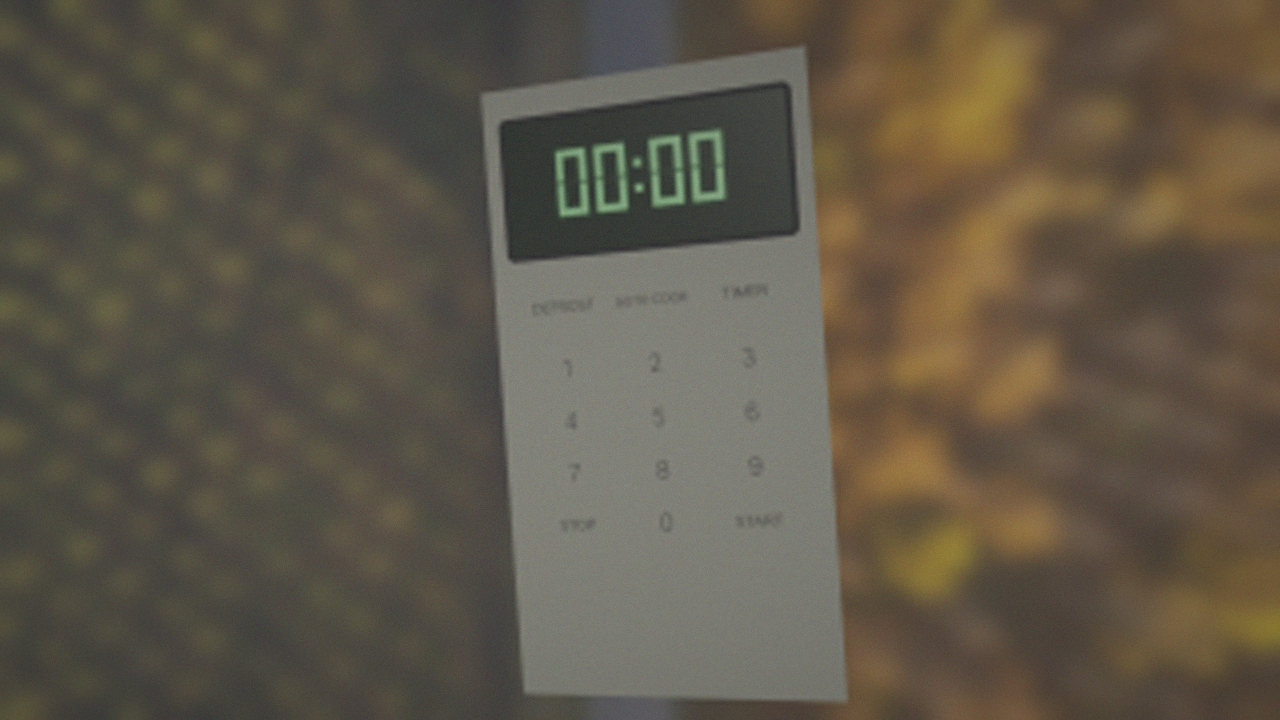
**0:00**
